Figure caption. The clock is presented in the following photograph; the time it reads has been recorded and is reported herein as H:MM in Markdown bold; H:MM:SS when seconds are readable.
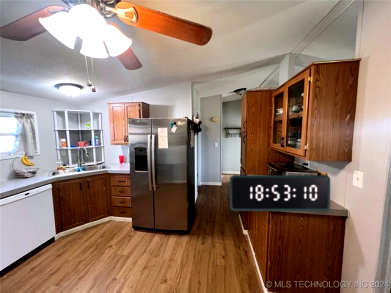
**18:53:10**
